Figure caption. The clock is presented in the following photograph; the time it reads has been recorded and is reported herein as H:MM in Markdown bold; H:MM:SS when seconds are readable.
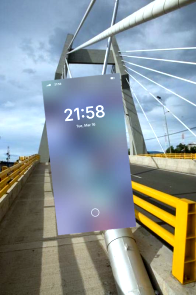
**21:58**
